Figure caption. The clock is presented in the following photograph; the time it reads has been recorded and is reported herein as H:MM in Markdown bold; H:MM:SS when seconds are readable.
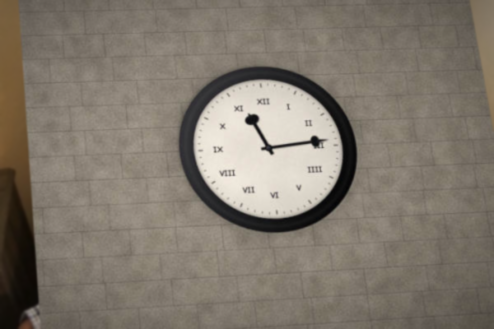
**11:14**
